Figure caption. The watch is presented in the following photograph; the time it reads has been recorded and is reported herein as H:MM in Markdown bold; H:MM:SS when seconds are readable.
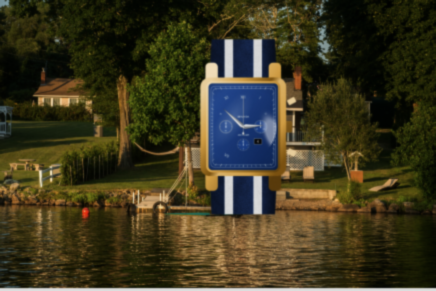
**2:52**
